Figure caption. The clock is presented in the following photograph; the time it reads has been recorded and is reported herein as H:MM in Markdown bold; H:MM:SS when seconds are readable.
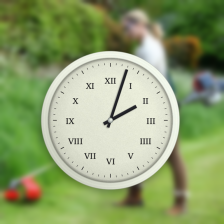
**2:03**
